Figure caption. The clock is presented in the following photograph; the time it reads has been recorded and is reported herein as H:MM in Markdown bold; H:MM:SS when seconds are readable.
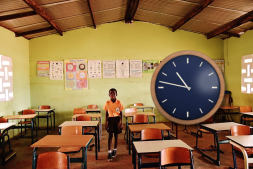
**10:47**
